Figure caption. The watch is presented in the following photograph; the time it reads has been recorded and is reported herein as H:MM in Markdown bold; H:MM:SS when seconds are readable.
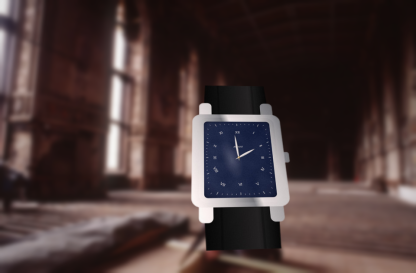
**1:59**
